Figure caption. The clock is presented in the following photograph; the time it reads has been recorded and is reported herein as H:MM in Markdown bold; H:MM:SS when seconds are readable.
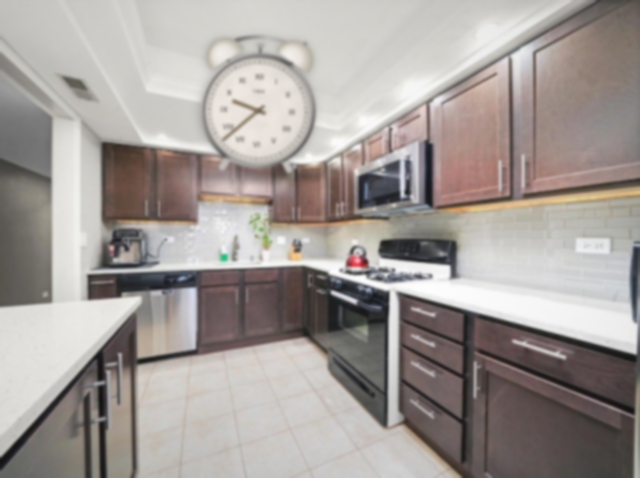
**9:38**
